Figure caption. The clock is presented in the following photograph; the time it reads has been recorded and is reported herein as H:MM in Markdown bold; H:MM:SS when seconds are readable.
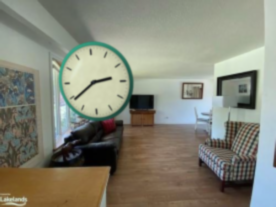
**2:39**
